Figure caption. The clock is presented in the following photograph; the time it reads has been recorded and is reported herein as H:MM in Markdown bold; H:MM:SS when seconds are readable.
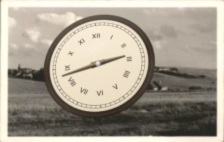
**2:43**
